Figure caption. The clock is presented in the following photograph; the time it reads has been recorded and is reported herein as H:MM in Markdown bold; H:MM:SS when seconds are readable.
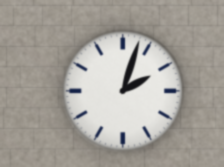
**2:03**
